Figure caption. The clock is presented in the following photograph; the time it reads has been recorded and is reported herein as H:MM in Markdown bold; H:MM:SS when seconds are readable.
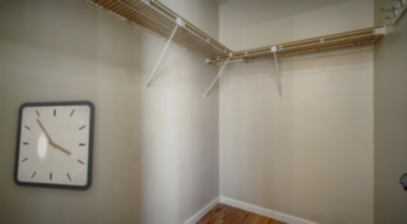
**3:54**
